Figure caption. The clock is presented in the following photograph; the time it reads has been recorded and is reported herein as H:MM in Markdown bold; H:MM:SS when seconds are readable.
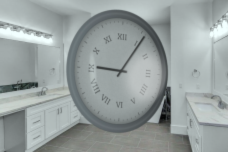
**9:06**
